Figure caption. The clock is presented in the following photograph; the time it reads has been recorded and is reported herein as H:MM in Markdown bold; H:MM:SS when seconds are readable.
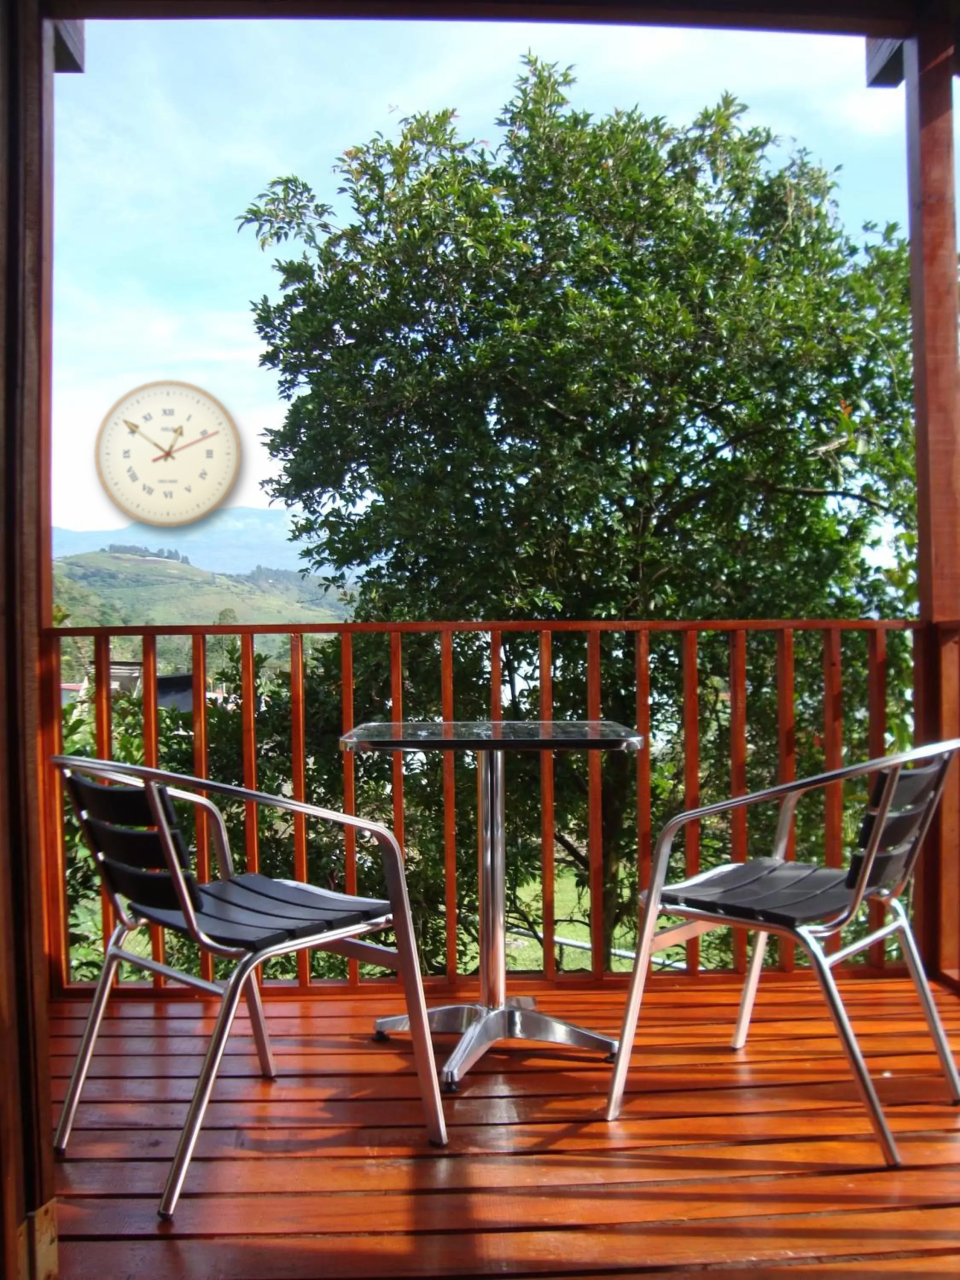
**12:51:11**
